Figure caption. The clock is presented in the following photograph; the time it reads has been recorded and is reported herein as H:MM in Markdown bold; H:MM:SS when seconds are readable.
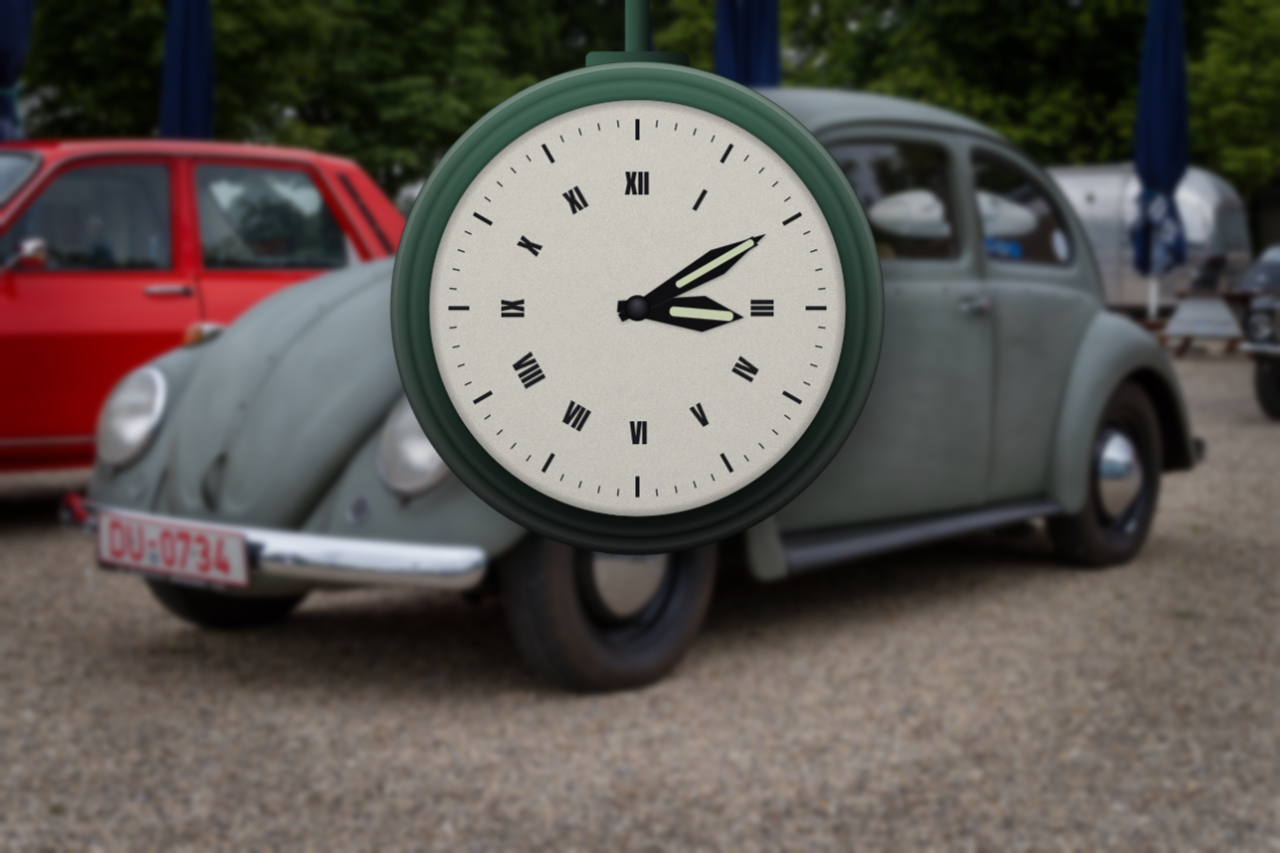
**3:10**
